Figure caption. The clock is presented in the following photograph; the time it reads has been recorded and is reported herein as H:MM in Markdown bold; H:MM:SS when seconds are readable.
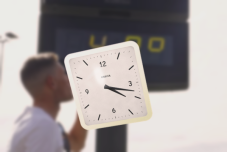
**4:18**
